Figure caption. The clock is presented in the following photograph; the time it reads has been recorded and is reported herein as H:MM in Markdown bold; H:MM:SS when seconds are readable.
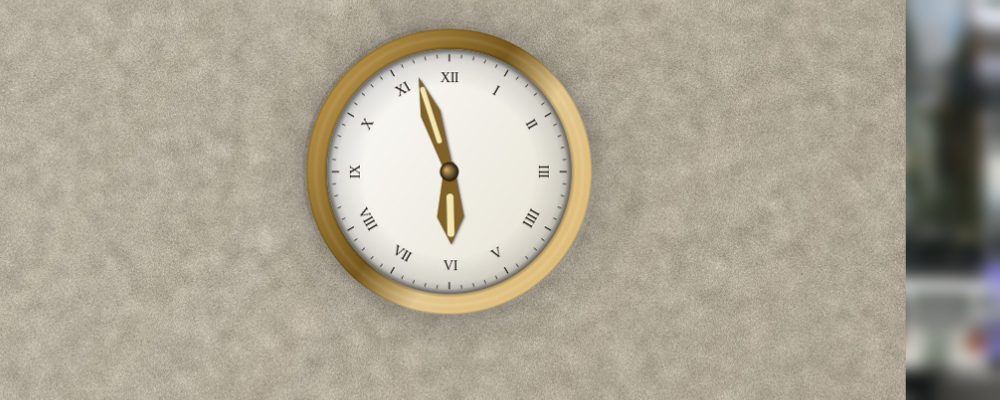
**5:57**
